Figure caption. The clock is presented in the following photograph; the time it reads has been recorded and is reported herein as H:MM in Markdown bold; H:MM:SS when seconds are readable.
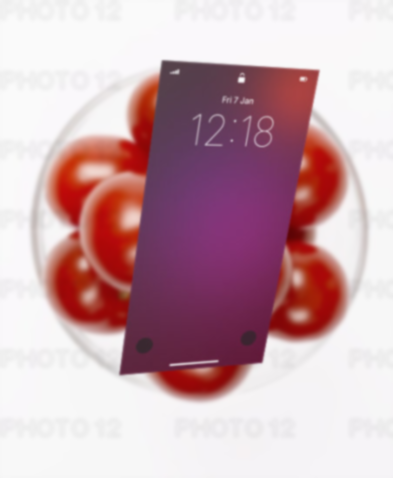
**12:18**
